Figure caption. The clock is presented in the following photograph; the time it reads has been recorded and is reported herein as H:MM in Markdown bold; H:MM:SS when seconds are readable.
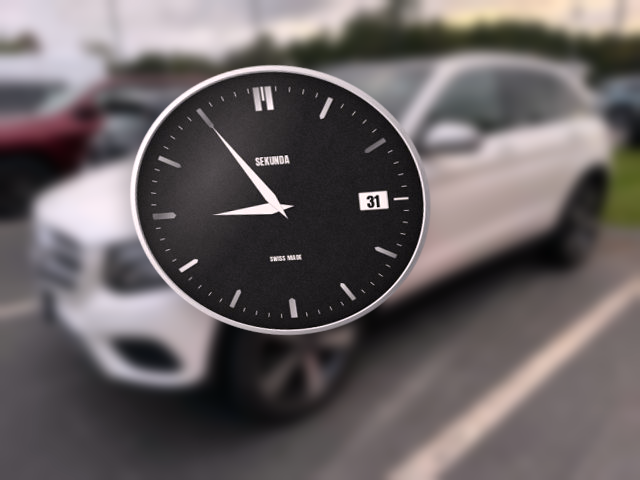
**8:55**
